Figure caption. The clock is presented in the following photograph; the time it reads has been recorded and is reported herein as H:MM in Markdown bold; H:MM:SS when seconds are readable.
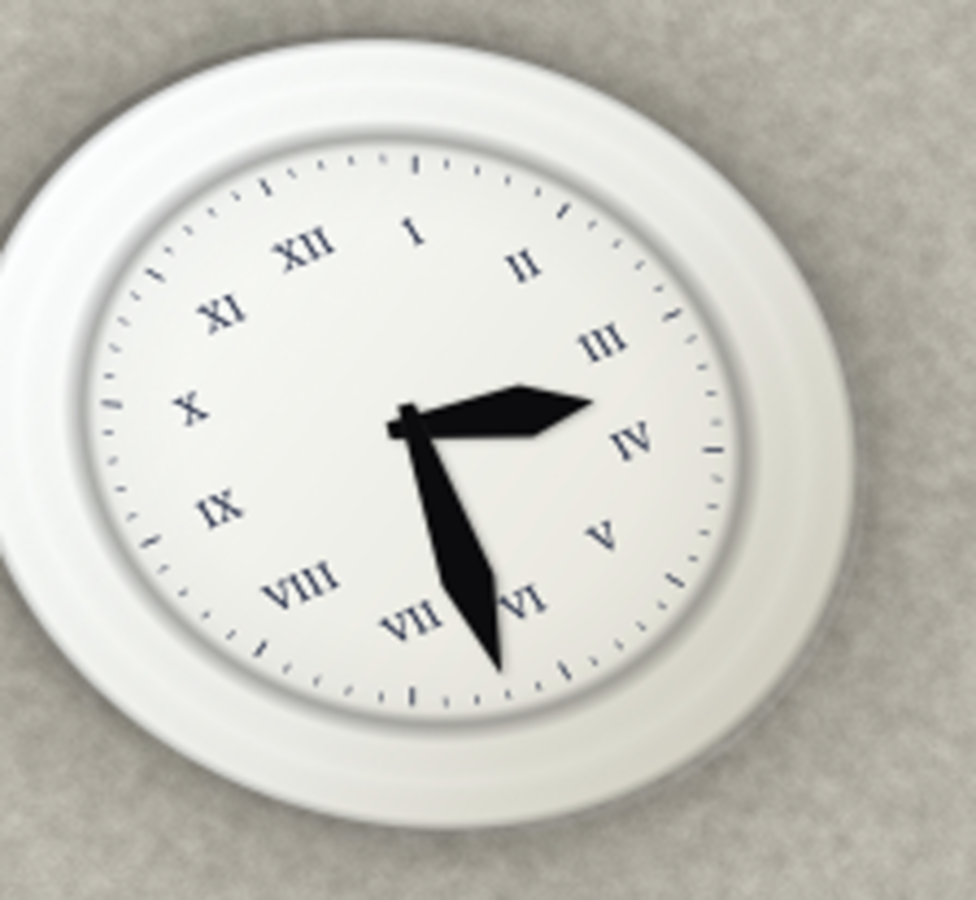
**3:32**
